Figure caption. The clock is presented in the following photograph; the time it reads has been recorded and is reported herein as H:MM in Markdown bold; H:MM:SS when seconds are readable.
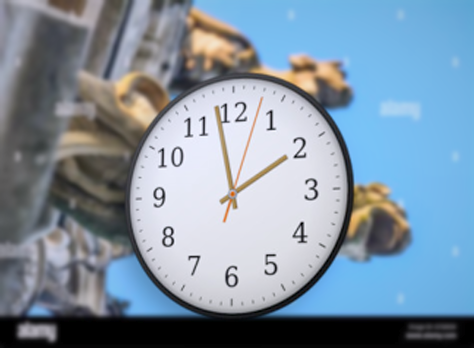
**1:58:03**
